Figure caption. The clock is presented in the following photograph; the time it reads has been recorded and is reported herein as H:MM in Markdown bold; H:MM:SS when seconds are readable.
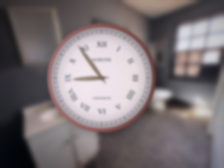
**8:54**
